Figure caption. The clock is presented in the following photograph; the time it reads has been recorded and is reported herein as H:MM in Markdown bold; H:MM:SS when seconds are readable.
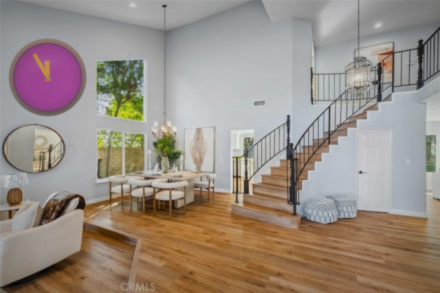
**11:55**
